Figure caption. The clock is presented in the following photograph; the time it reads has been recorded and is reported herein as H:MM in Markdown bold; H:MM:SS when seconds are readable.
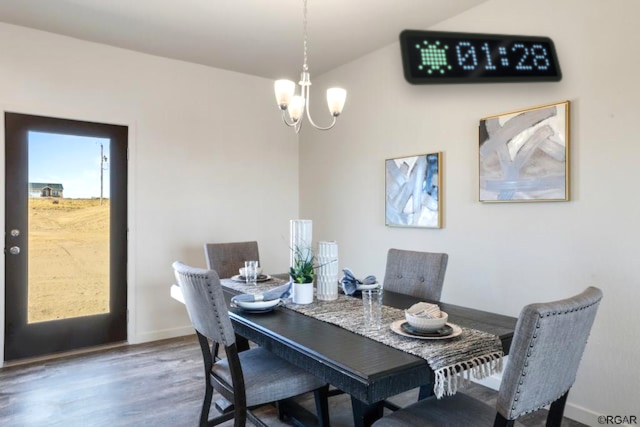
**1:28**
